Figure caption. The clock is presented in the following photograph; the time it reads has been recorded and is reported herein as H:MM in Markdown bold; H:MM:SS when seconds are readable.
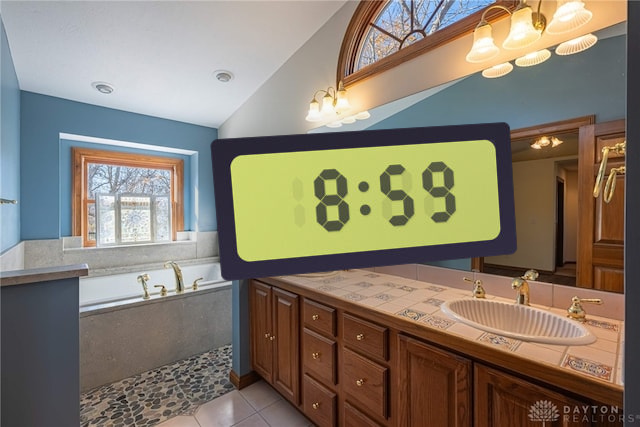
**8:59**
